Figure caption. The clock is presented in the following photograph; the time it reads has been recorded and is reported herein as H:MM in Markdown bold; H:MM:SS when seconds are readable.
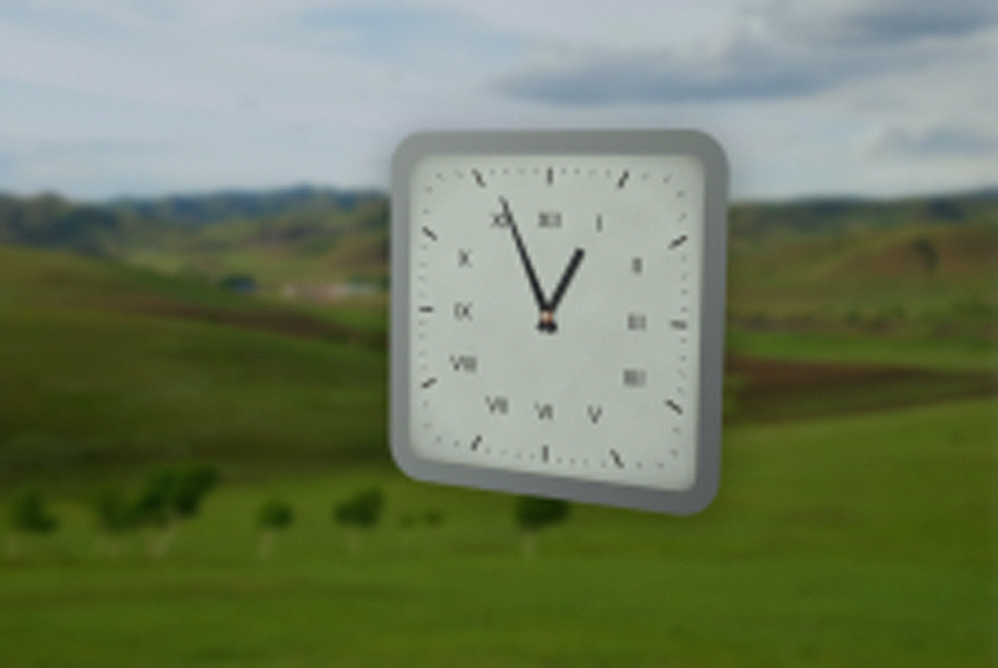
**12:56**
